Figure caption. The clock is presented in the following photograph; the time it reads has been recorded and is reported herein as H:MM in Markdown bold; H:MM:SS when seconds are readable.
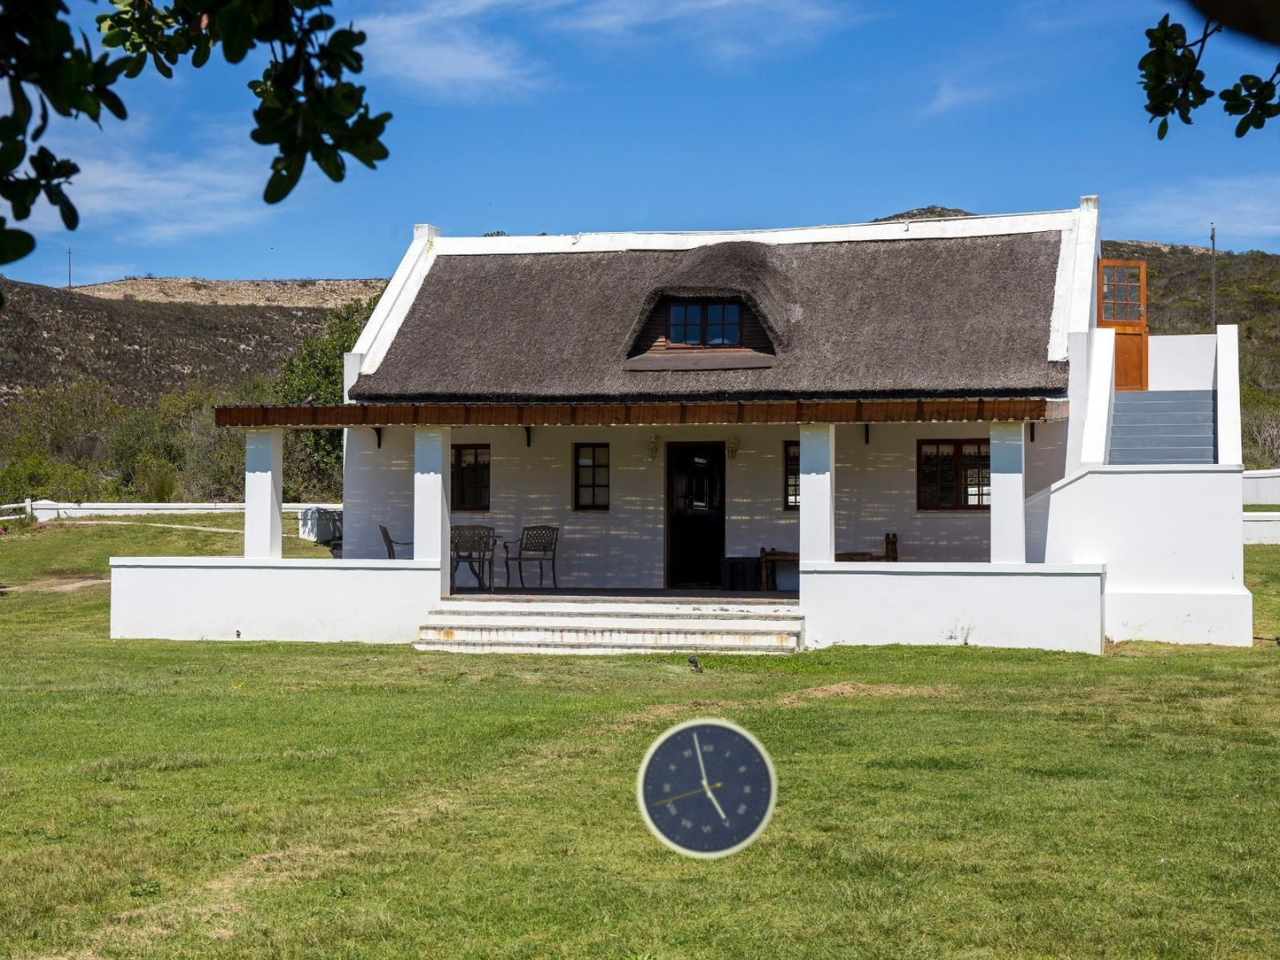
**4:57:42**
